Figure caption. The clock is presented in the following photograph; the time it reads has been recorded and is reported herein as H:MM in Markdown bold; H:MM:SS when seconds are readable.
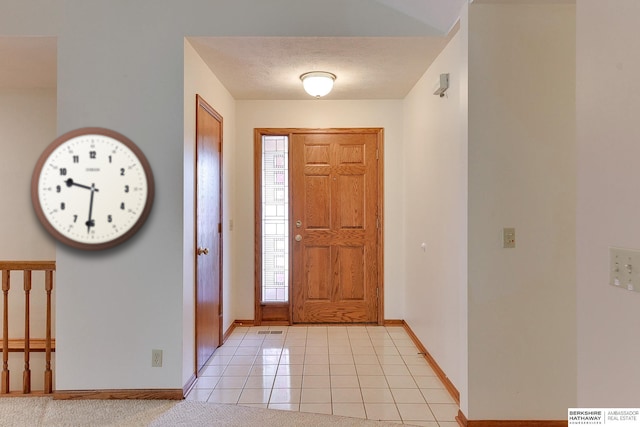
**9:31**
